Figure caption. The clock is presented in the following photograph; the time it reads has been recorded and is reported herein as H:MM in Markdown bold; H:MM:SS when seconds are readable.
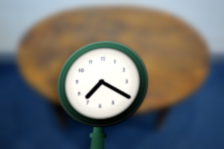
**7:20**
